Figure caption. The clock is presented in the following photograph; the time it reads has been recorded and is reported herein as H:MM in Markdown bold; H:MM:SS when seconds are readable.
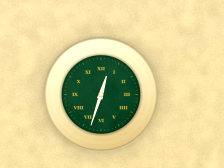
**12:33**
